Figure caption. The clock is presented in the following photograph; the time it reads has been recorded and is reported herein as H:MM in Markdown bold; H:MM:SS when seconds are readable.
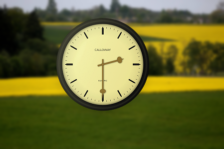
**2:30**
